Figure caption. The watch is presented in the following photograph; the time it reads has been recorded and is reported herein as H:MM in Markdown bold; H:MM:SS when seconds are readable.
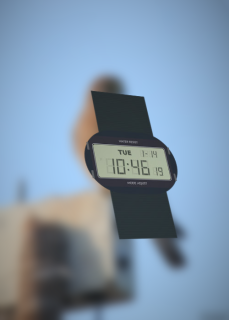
**10:46:19**
